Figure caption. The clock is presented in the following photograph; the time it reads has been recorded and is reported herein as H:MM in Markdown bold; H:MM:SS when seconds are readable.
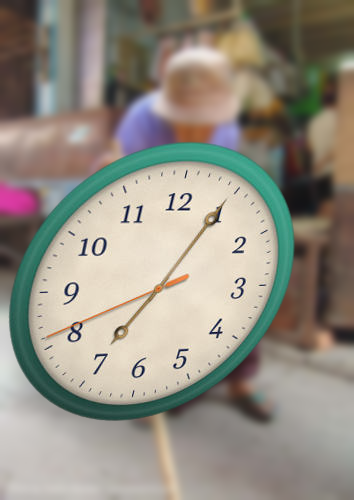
**7:04:41**
